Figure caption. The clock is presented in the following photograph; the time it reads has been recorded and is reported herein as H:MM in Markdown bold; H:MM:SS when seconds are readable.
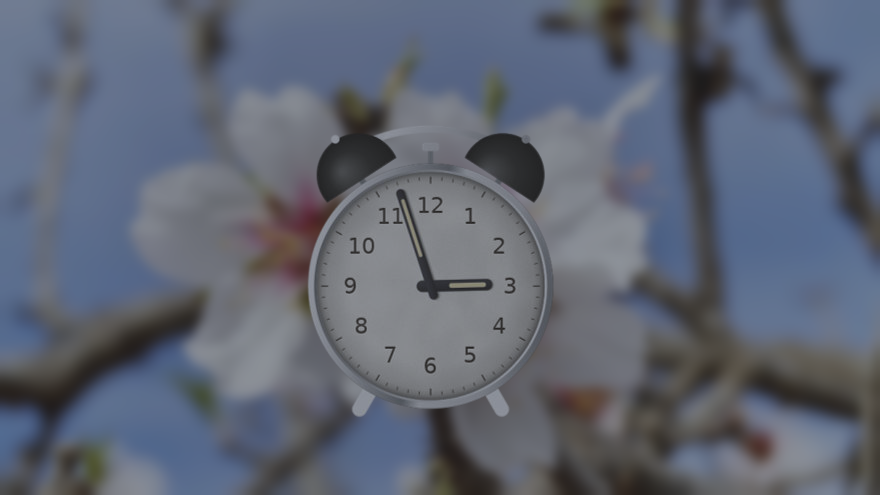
**2:57**
